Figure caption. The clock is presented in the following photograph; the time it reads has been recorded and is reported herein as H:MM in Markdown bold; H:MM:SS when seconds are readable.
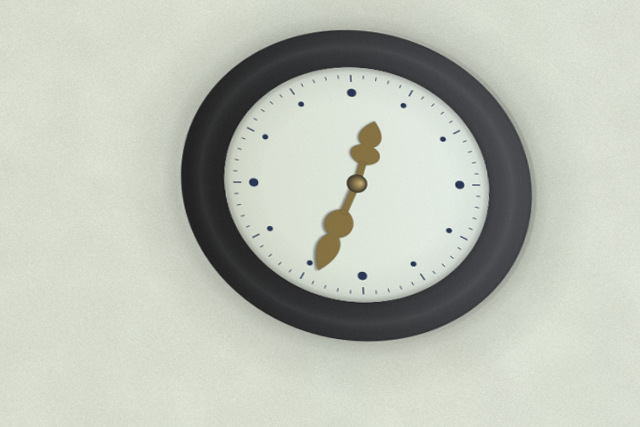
**12:34**
